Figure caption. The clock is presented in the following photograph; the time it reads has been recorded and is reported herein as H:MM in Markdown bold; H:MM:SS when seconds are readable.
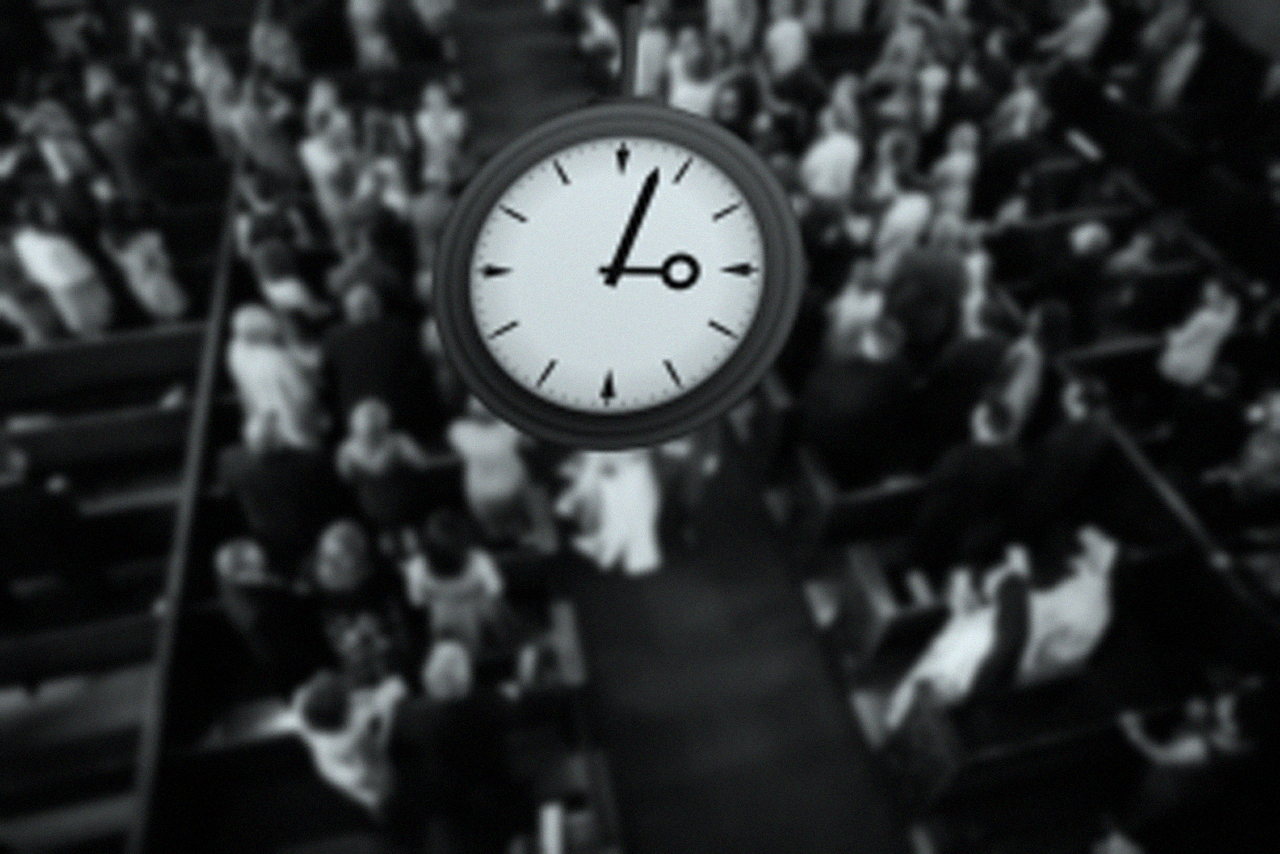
**3:03**
